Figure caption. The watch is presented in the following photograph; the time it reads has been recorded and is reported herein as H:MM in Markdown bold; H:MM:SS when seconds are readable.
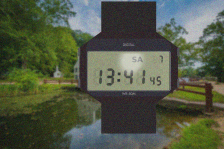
**13:41:45**
